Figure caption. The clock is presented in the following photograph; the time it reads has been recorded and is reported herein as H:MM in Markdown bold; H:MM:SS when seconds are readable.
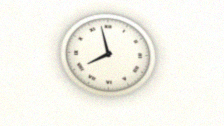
**7:58**
